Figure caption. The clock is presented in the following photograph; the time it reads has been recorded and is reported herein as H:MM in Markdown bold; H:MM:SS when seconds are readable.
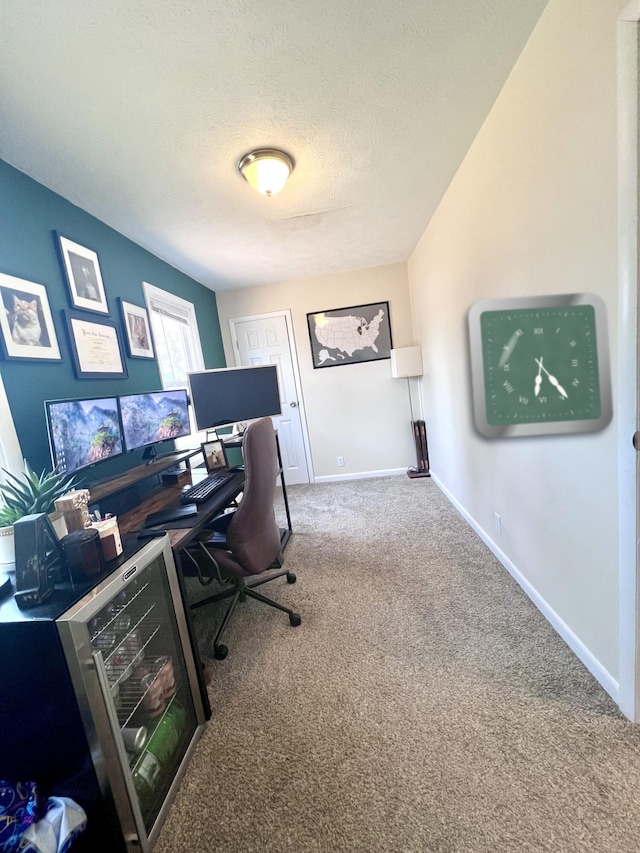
**6:24**
